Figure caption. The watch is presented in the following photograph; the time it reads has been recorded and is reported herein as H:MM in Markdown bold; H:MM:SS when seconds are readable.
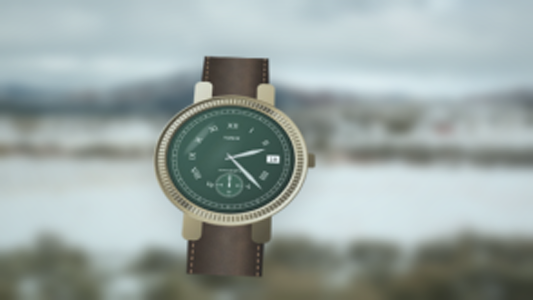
**2:23**
